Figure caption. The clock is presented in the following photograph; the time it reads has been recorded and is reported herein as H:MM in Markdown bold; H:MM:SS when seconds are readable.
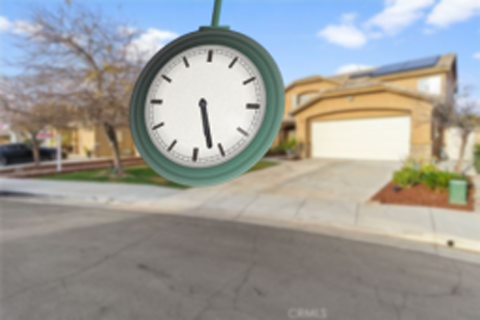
**5:27**
